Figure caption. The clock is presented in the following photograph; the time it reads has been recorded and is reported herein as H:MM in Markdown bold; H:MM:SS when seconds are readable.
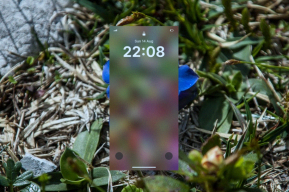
**22:08**
